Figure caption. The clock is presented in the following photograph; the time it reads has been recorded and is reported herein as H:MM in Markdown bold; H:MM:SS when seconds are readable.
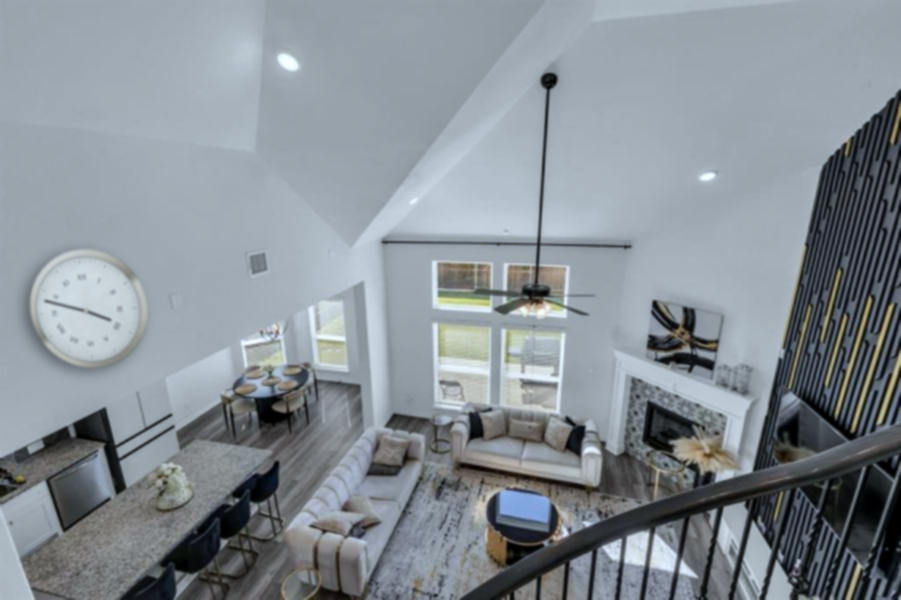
**3:48**
